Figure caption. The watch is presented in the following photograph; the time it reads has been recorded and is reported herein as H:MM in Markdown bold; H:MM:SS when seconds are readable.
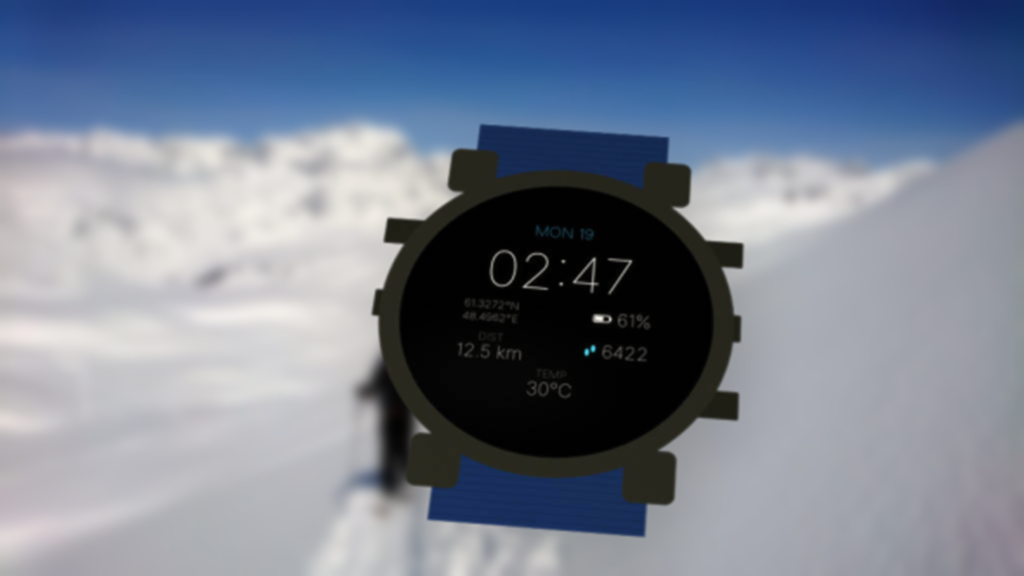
**2:47**
